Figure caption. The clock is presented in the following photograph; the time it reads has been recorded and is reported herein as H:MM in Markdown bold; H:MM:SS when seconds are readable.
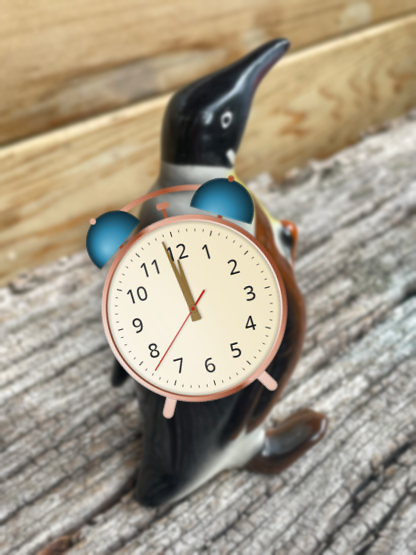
**11:58:38**
